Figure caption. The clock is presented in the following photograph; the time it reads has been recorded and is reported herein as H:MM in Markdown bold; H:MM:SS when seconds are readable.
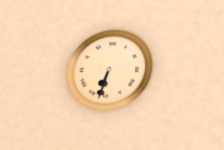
**6:32**
